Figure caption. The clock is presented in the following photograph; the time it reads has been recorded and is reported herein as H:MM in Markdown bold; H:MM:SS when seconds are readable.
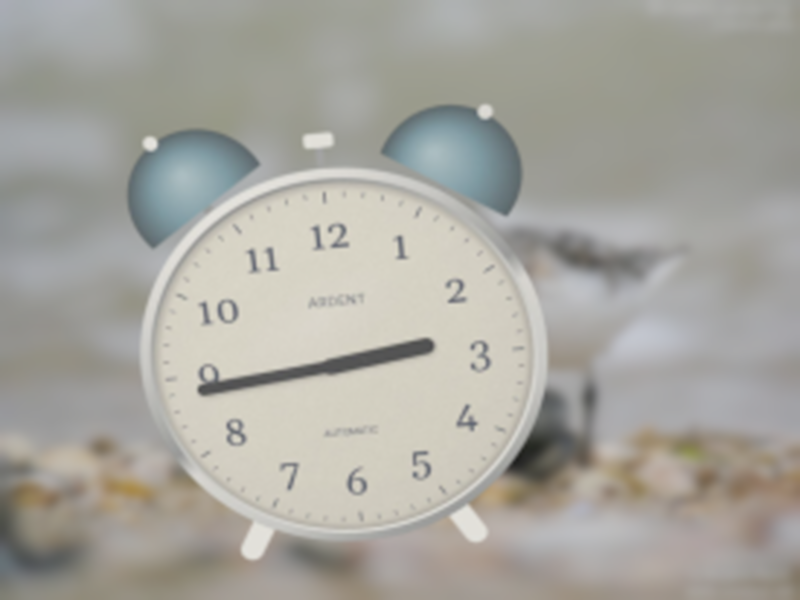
**2:44**
